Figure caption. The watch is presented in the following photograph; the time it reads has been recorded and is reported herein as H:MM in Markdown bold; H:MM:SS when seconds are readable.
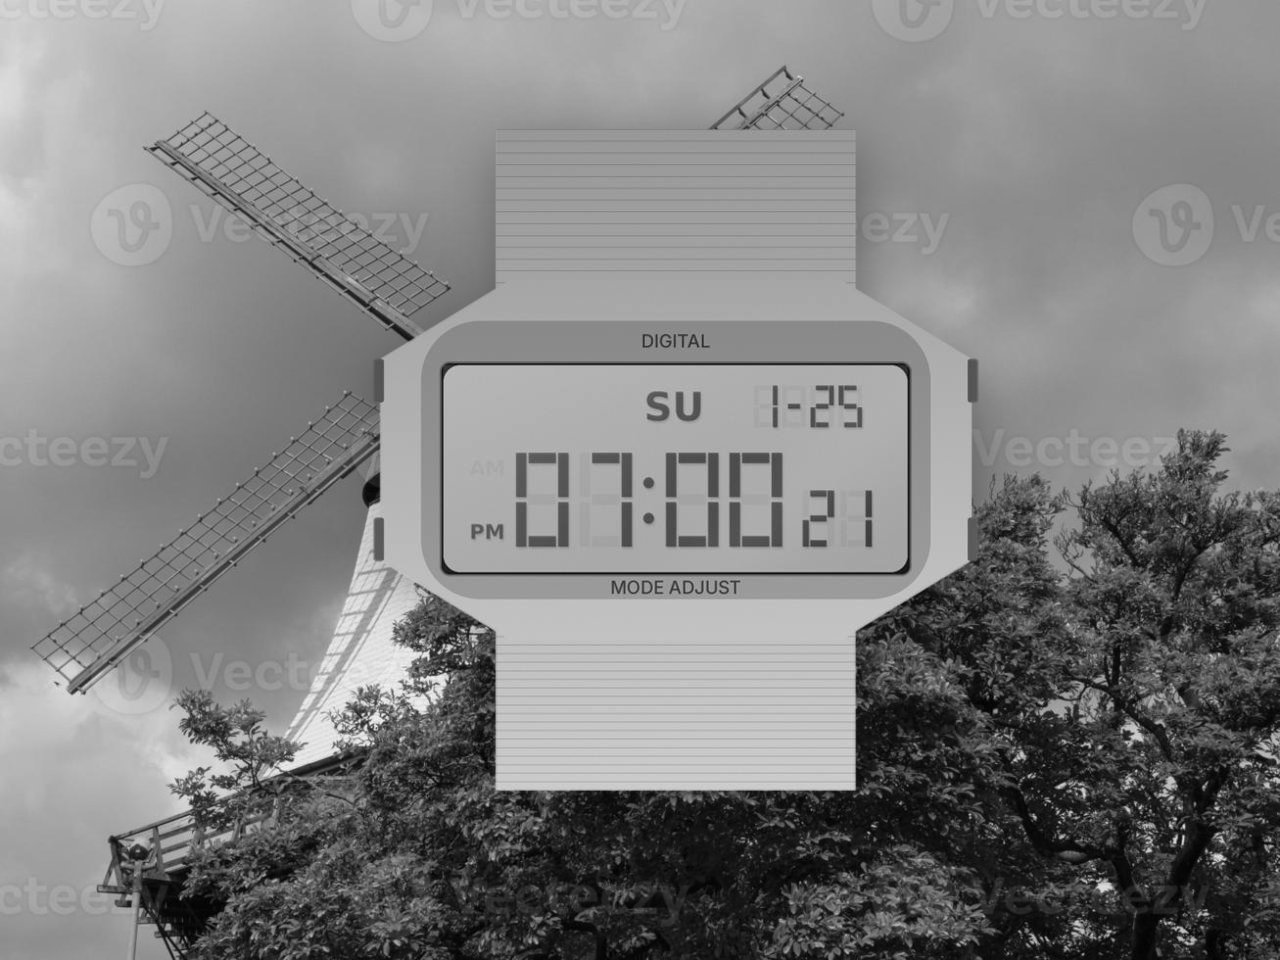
**7:00:21**
